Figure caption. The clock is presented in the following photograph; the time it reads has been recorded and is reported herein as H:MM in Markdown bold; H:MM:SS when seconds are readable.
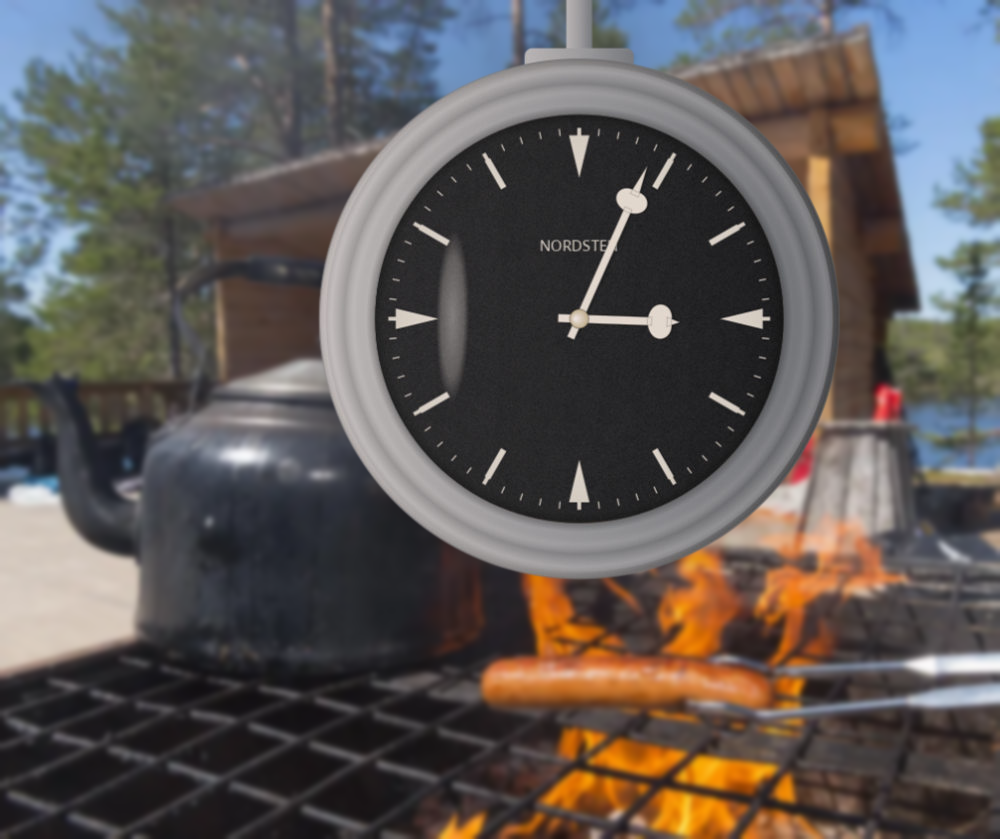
**3:04**
